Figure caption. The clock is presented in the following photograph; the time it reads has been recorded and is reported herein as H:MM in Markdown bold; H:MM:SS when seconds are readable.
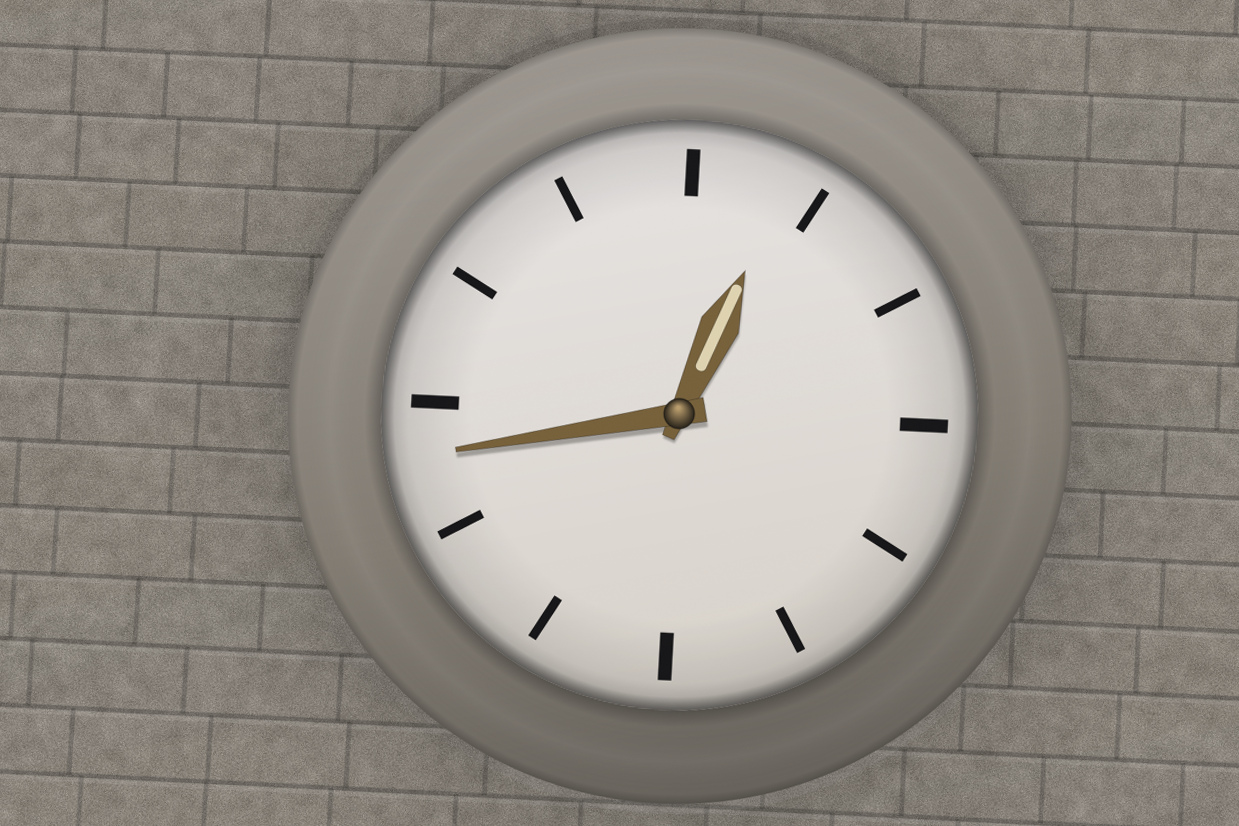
**12:43**
